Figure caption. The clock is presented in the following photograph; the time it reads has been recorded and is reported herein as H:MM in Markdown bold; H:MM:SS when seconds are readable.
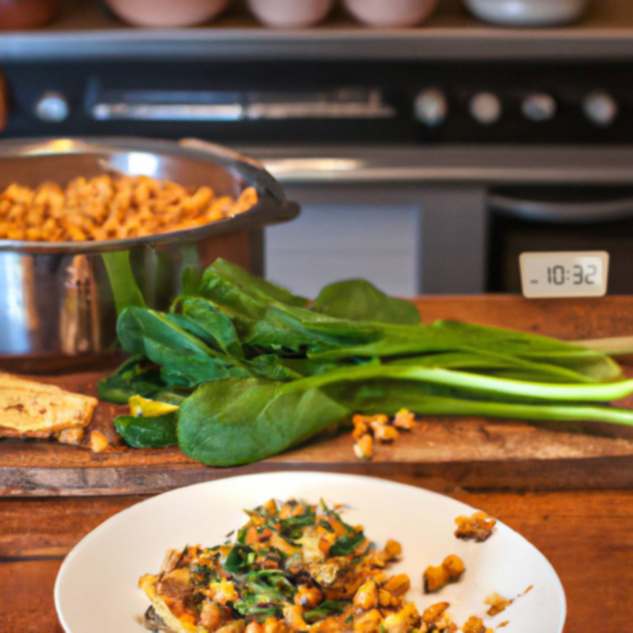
**10:32**
